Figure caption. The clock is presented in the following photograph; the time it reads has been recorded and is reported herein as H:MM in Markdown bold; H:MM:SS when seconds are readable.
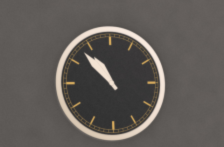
**10:53**
